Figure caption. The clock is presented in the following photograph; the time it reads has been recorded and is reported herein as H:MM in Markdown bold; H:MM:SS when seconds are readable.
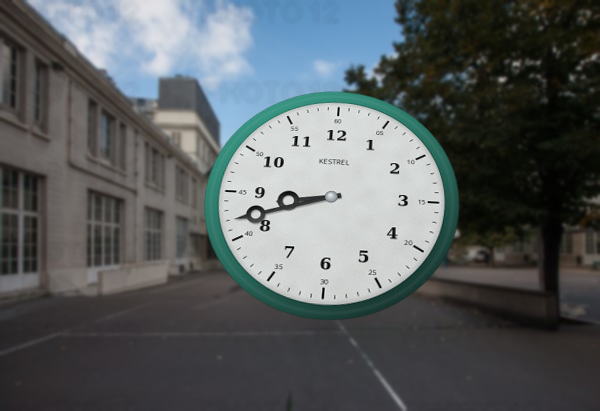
**8:42**
